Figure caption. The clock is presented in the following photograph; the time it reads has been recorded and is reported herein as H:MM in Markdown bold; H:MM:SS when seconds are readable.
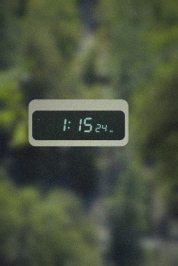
**1:15:24**
